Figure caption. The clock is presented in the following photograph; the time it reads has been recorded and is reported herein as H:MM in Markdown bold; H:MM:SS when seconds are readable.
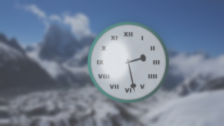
**2:28**
